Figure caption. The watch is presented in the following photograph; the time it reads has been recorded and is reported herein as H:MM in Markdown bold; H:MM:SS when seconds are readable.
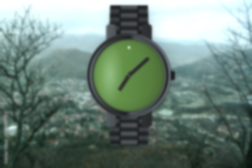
**7:08**
